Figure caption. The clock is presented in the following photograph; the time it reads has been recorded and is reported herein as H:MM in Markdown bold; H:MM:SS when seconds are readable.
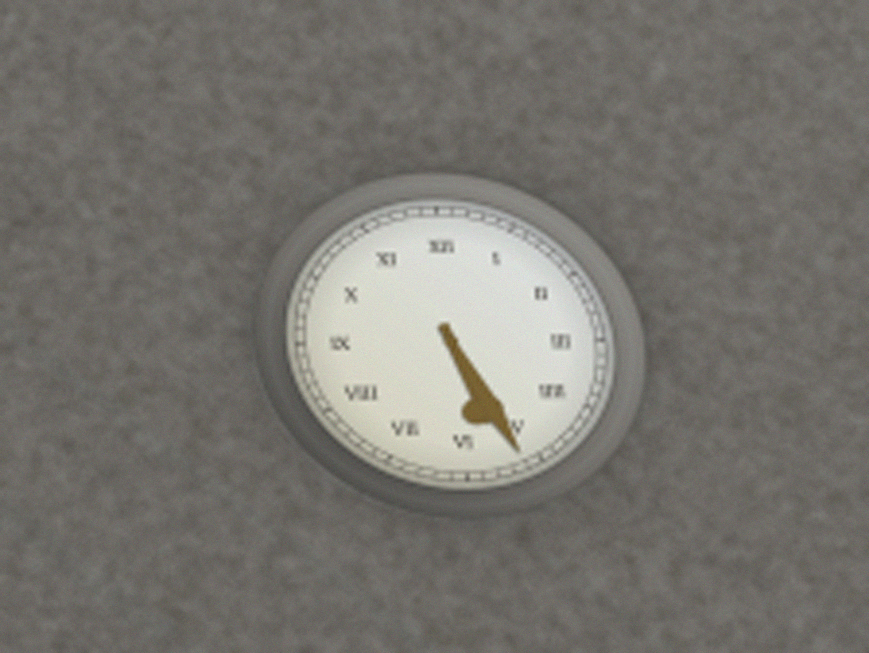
**5:26**
